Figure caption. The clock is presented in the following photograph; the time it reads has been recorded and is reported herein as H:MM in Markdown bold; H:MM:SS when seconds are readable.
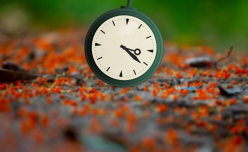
**3:21**
